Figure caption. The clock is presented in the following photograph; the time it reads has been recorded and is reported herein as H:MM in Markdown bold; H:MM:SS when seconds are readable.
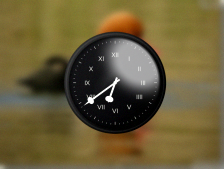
**6:39**
